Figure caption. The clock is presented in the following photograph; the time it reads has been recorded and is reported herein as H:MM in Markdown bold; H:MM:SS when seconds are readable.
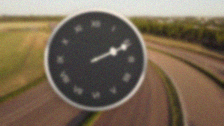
**2:11**
